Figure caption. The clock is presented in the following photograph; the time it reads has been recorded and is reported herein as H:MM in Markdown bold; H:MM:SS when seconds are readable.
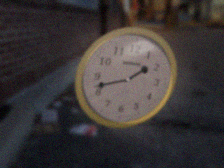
**1:42**
